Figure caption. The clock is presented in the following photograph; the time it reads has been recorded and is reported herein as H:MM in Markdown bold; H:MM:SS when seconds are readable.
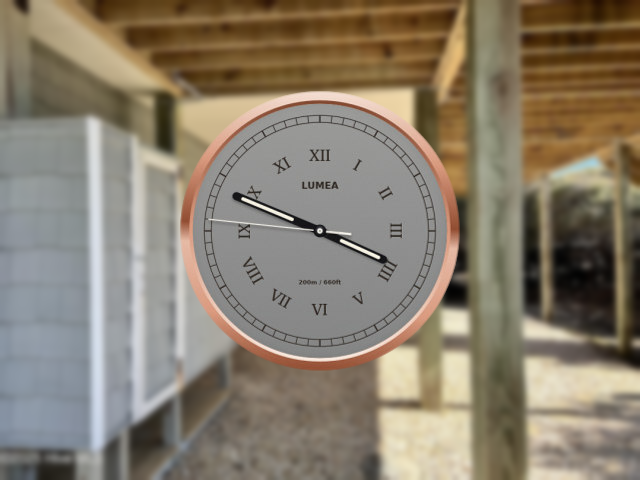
**3:48:46**
